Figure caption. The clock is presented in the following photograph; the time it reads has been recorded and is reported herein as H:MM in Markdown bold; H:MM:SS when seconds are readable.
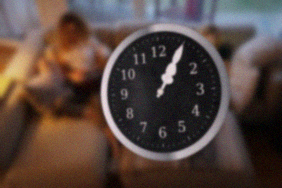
**1:05**
